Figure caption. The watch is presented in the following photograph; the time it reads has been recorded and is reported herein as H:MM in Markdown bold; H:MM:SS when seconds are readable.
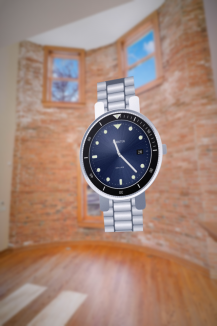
**11:23**
